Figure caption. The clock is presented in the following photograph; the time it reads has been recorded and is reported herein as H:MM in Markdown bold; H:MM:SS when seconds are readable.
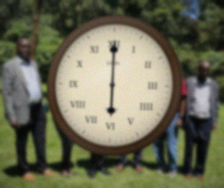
**6:00**
